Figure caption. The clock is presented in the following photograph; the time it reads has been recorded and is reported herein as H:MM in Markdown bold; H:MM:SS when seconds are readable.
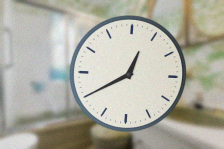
**12:40**
